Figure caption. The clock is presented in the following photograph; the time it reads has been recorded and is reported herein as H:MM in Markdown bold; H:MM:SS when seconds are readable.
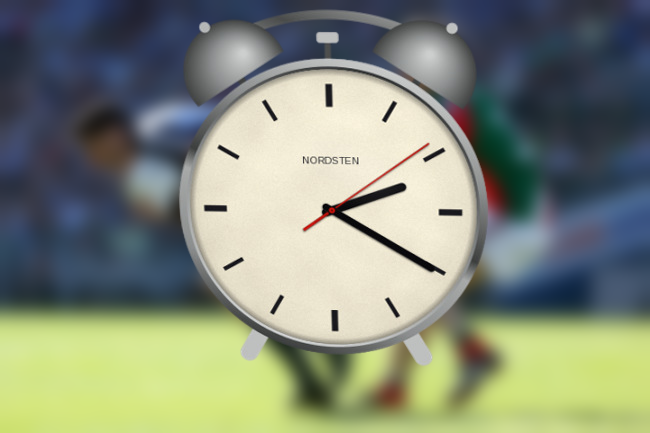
**2:20:09**
